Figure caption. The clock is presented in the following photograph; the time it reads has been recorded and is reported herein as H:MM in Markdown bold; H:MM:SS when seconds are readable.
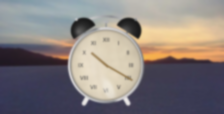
**10:20**
